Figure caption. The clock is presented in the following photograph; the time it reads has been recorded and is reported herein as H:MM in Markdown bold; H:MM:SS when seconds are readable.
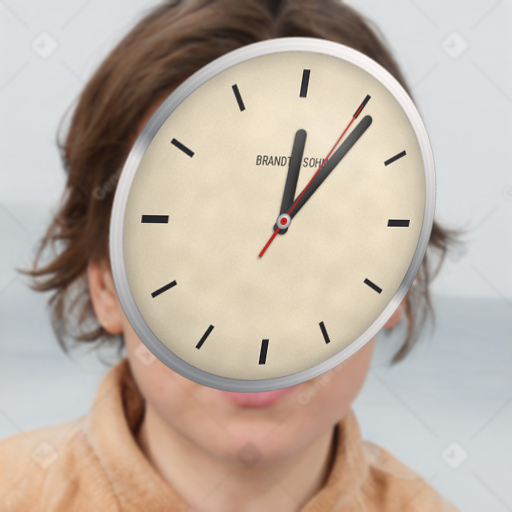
**12:06:05**
